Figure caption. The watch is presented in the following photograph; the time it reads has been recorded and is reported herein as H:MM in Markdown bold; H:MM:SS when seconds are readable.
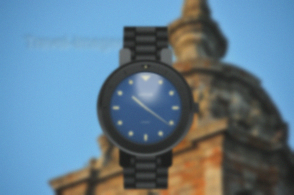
**10:21**
